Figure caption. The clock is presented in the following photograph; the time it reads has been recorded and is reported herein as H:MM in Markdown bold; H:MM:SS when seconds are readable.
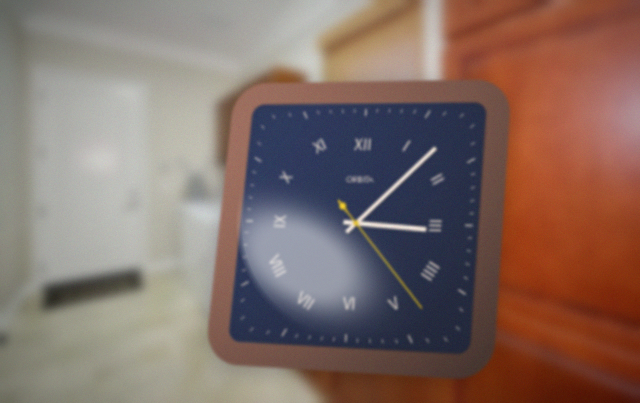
**3:07:23**
